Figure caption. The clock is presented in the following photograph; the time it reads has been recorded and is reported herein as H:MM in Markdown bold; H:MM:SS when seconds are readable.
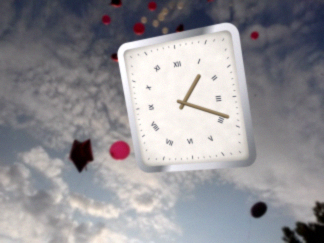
**1:19**
